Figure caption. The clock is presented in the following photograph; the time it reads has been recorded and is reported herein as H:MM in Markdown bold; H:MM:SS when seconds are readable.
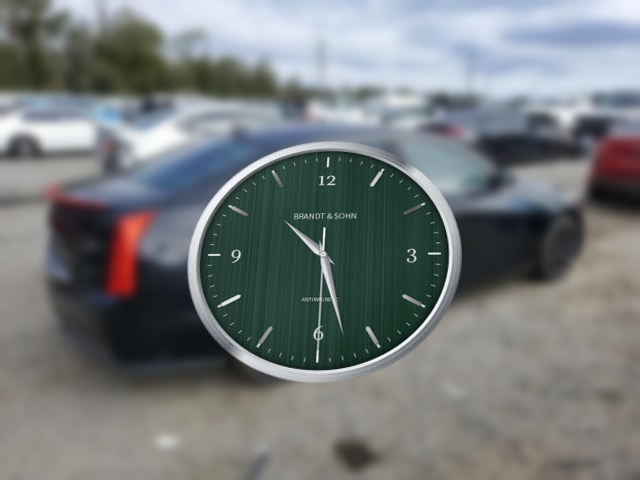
**10:27:30**
